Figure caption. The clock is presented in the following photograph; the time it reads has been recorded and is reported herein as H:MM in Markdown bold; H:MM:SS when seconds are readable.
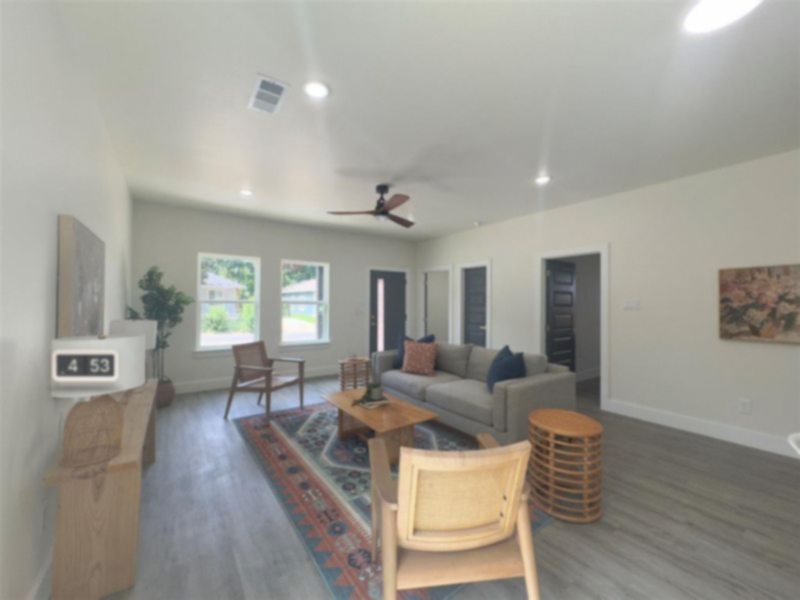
**4:53**
